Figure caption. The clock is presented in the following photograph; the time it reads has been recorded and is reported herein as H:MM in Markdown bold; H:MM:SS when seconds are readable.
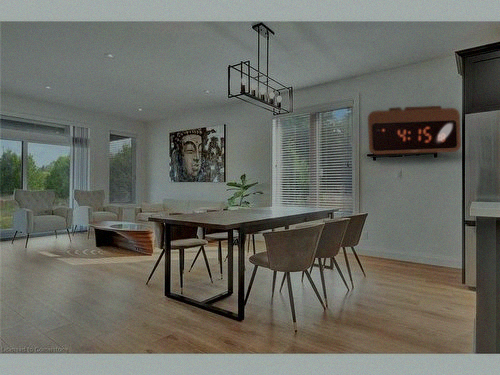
**4:15:18**
